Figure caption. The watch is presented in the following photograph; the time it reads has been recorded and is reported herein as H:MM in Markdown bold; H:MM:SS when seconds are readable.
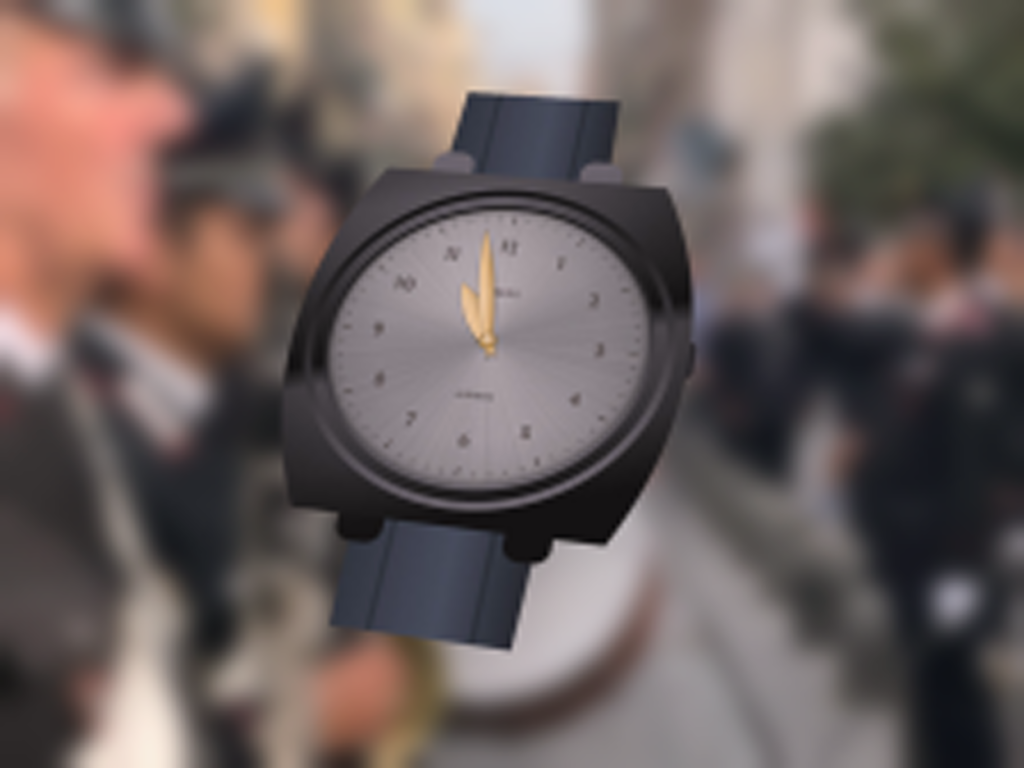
**10:58**
